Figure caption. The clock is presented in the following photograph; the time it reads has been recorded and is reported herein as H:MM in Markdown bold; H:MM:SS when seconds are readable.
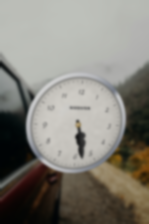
**5:28**
